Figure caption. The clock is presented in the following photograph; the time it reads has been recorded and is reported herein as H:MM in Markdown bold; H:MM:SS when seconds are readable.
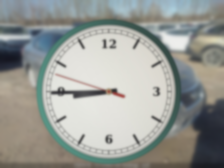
**8:44:48**
